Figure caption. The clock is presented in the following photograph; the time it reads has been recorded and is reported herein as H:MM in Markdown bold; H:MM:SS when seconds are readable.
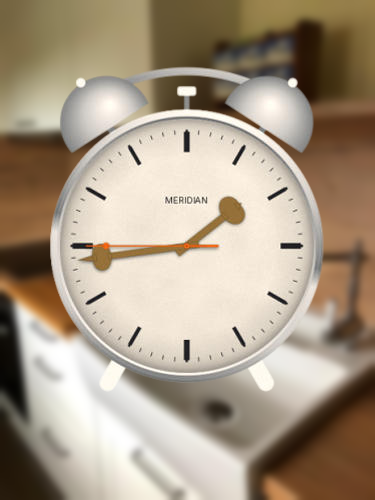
**1:43:45**
